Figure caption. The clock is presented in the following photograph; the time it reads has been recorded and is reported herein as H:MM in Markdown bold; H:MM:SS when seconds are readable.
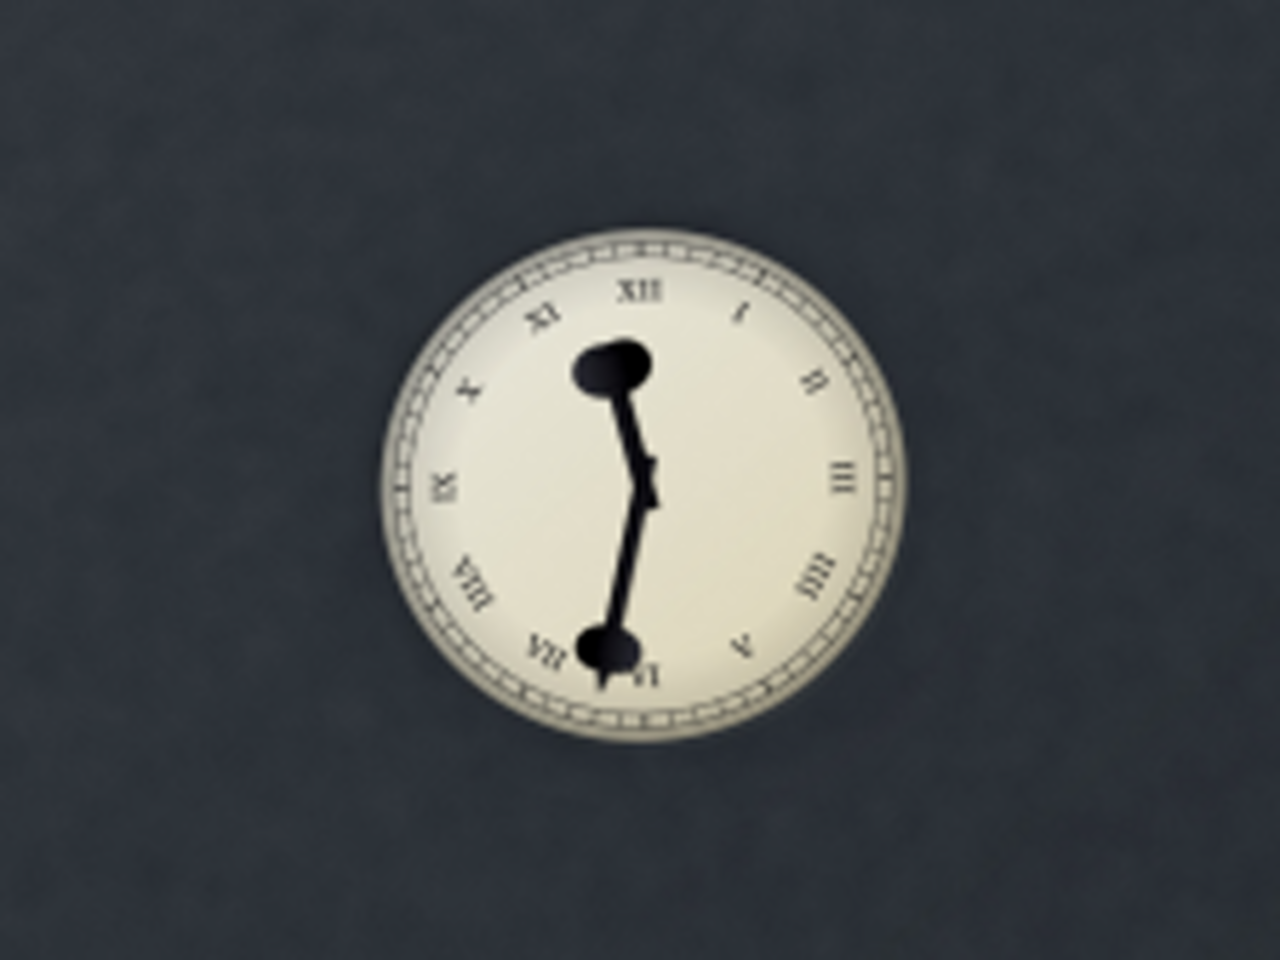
**11:32**
